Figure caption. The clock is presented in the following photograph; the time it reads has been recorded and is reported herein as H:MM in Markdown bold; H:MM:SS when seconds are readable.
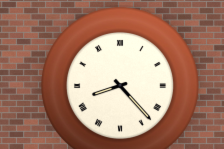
**8:23**
